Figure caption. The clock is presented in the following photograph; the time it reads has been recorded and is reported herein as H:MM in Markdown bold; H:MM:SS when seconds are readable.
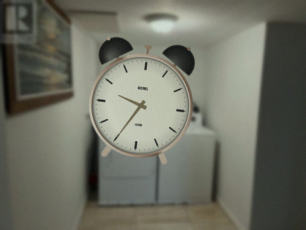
**9:35**
